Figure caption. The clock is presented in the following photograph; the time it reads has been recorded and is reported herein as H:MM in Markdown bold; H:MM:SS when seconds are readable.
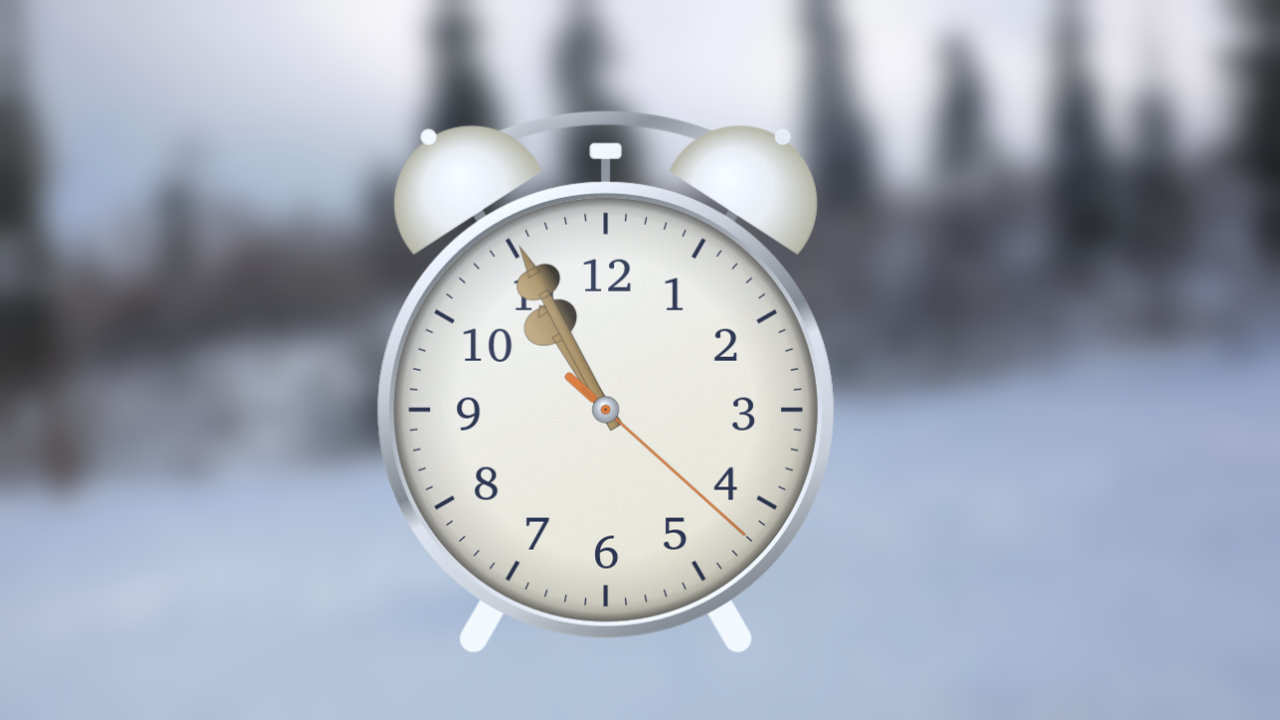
**10:55:22**
